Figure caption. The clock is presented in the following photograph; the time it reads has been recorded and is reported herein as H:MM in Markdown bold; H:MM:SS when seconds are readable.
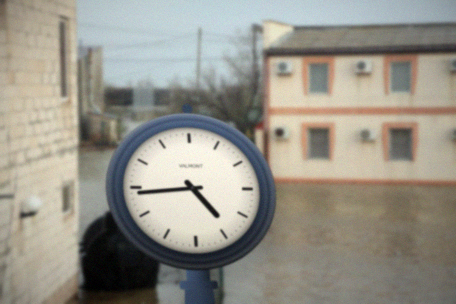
**4:44**
